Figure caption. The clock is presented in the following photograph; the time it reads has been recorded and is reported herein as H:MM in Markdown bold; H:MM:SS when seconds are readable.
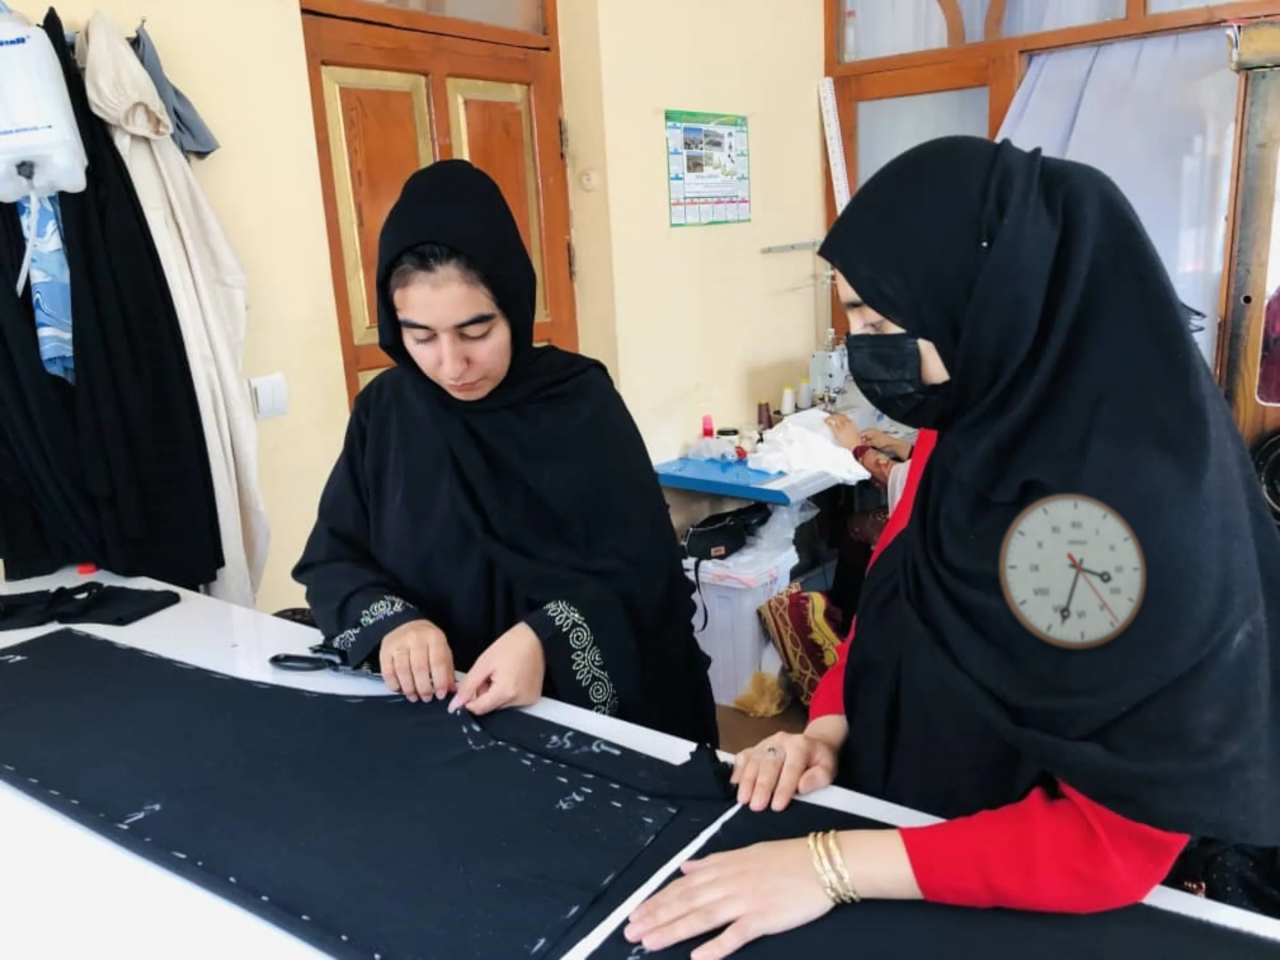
**3:33:24**
